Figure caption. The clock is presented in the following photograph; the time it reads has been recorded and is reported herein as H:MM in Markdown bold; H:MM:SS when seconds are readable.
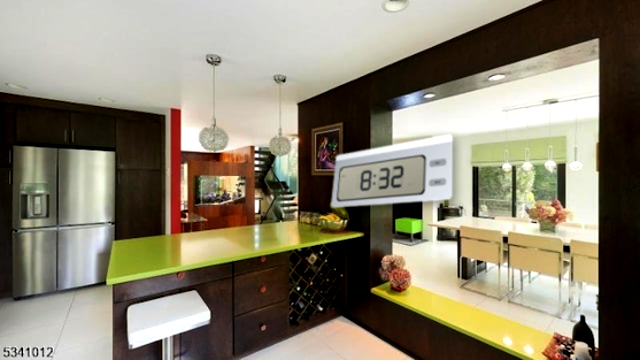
**8:32**
